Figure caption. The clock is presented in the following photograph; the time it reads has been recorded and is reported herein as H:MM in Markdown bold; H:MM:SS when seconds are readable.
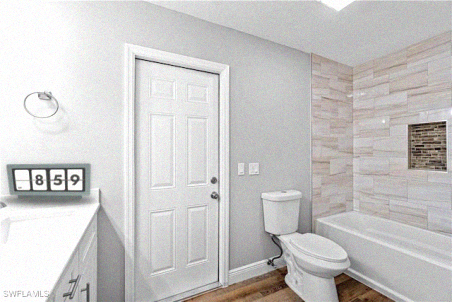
**8:59**
